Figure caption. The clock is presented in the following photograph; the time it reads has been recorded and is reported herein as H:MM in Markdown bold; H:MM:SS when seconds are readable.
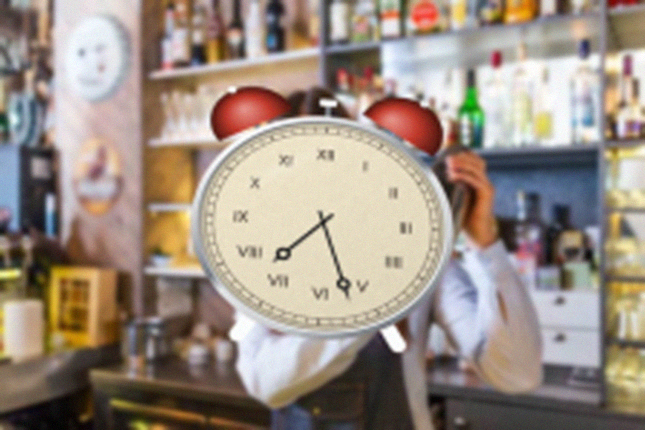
**7:27**
